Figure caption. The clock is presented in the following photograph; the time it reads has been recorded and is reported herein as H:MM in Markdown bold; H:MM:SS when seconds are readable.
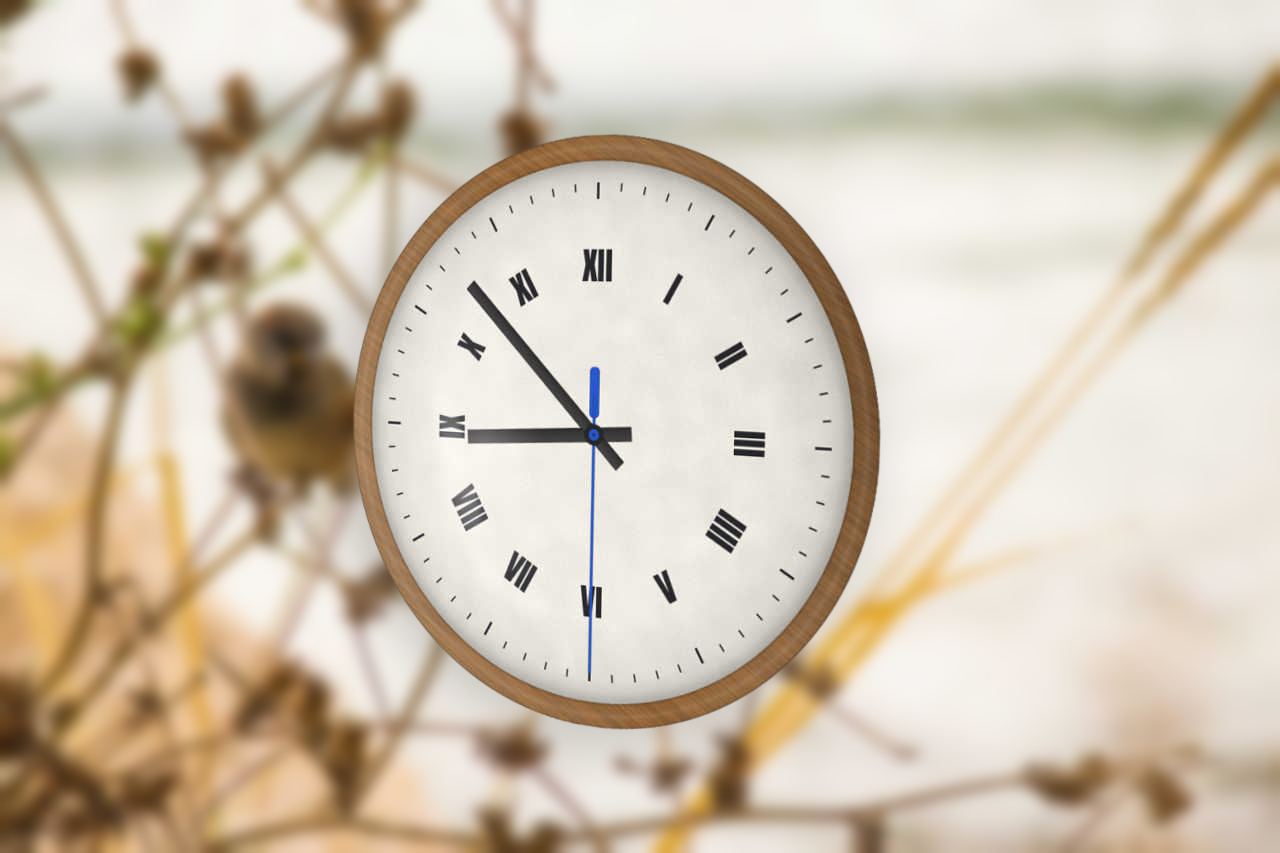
**8:52:30**
